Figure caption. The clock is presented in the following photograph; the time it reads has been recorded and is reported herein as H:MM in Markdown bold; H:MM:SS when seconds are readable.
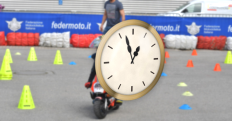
**12:57**
